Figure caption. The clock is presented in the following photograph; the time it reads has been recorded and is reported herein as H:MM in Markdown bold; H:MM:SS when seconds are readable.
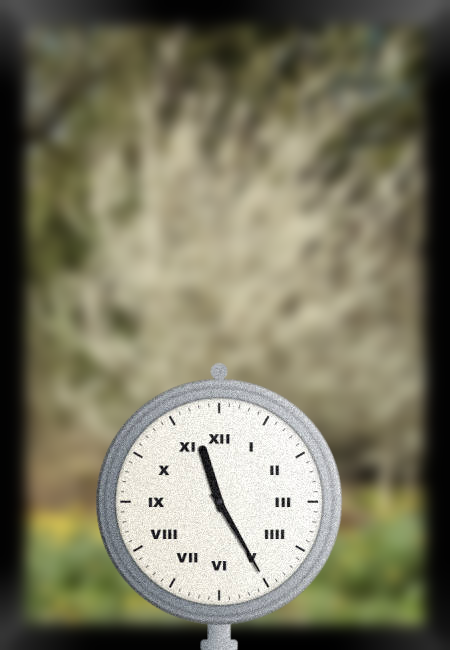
**11:25**
